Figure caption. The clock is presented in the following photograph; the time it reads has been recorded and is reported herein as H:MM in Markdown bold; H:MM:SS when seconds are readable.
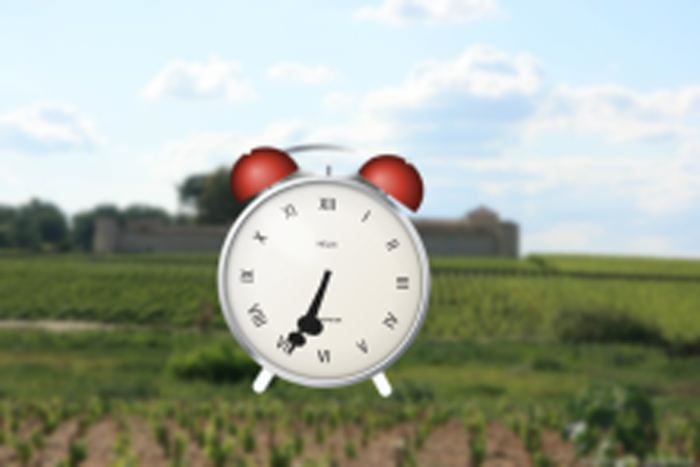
**6:34**
